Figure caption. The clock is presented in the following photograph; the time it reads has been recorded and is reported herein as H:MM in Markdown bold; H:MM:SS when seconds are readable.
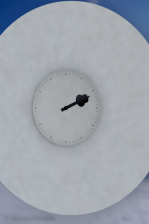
**2:11**
